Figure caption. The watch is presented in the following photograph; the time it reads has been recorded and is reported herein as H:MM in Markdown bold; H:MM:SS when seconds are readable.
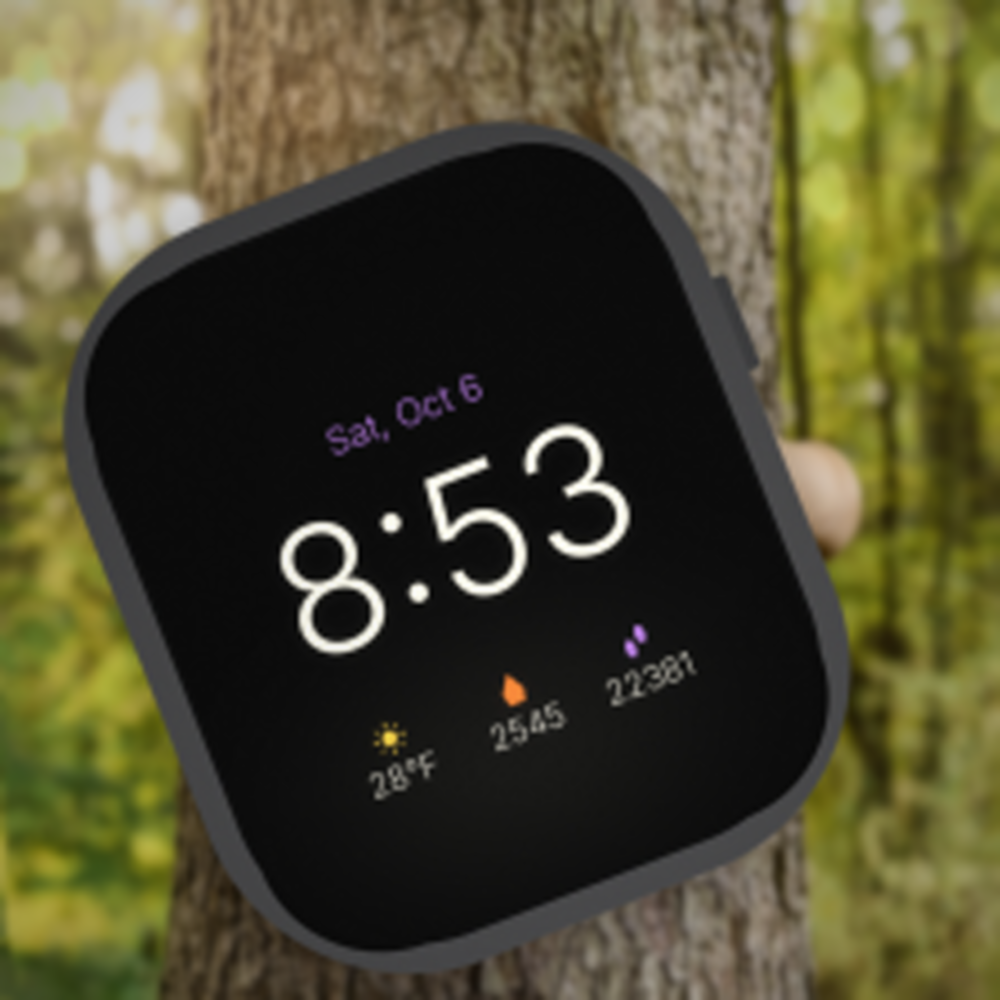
**8:53**
